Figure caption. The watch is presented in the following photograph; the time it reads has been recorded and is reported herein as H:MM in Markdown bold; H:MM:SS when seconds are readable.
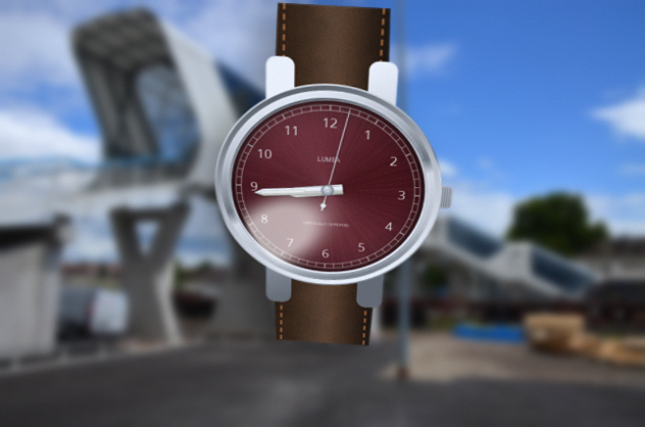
**8:44:02**
